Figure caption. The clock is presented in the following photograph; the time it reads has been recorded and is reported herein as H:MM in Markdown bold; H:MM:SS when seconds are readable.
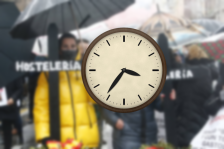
**3:36**
